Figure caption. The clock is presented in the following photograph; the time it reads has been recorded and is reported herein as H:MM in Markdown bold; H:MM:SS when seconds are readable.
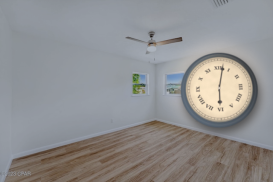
**6:02**
